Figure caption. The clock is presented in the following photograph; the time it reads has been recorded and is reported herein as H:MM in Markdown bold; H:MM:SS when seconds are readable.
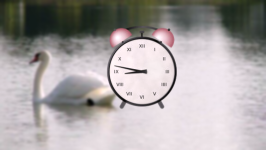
**8:47**
